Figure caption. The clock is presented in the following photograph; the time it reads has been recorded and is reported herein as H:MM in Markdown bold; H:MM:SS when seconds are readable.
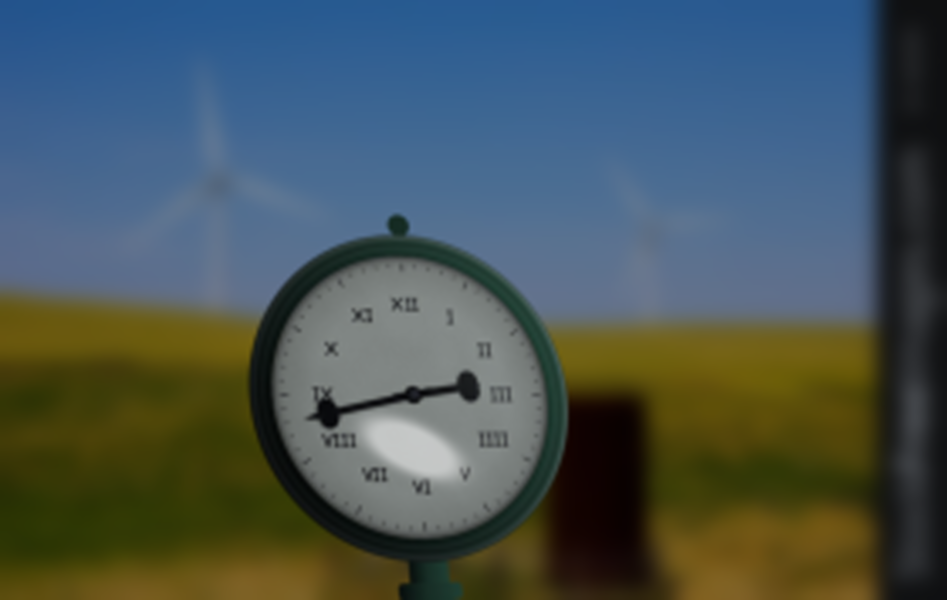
**2:43**
